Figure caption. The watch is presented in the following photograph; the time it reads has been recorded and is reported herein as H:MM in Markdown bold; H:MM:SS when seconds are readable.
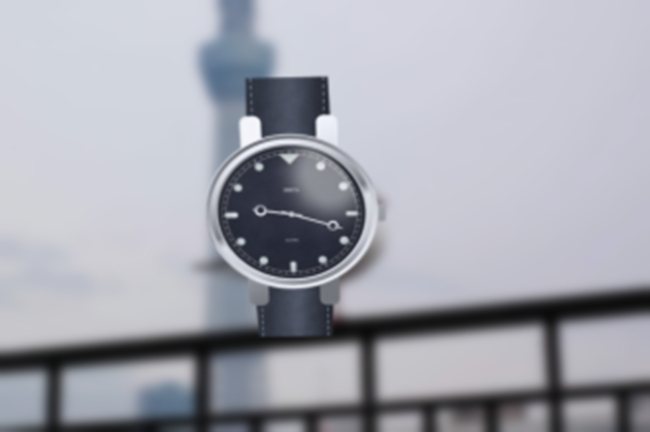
**9:18**
